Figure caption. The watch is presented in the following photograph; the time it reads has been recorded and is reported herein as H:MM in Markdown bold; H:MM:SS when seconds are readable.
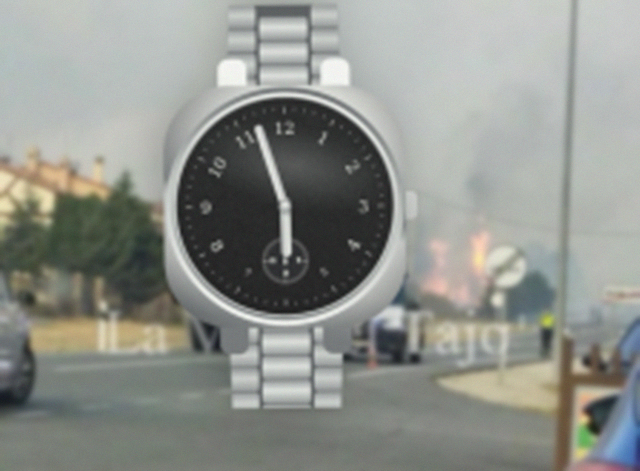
**5:57**
